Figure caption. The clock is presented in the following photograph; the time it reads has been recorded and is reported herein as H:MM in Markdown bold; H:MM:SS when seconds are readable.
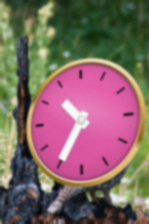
**10:35**
